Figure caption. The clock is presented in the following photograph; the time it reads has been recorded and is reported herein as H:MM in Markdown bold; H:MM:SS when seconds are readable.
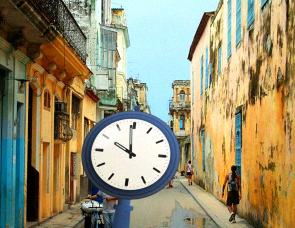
**9:59**
